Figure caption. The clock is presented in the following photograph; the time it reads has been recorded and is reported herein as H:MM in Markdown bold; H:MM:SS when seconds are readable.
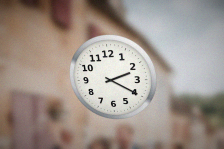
**2:20**
